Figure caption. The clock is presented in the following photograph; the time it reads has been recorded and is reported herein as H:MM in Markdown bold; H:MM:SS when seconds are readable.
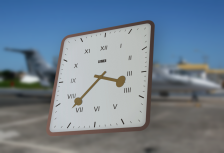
**3:37**
